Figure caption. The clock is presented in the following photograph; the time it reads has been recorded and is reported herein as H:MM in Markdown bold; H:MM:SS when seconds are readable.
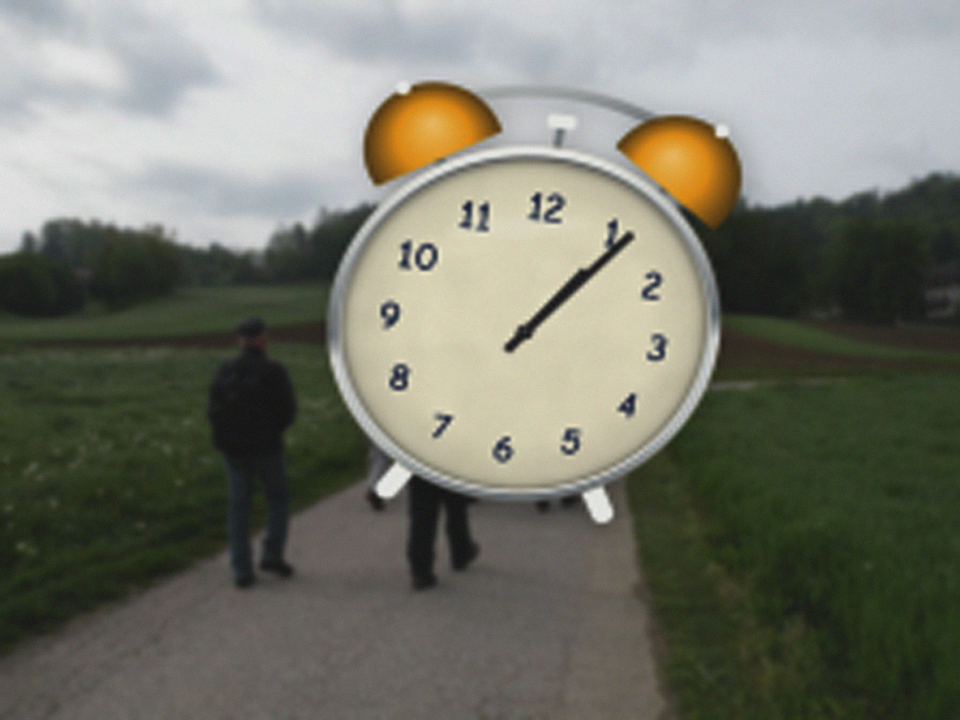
**1:06**
